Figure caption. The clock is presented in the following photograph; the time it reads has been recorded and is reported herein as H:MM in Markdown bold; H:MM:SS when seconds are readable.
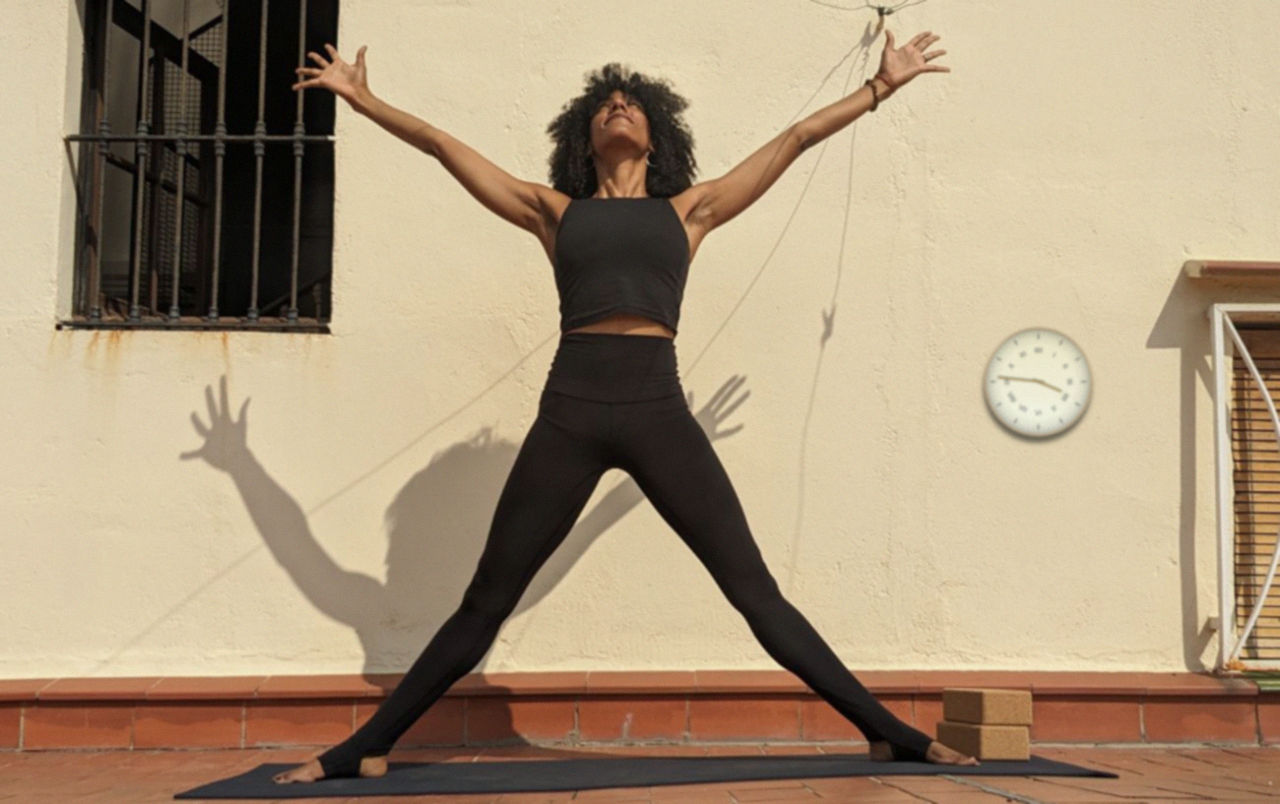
**3:46**
